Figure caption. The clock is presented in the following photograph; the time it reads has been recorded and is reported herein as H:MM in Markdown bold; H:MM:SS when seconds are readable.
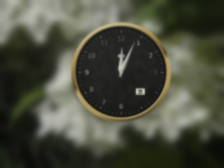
**12:04**
